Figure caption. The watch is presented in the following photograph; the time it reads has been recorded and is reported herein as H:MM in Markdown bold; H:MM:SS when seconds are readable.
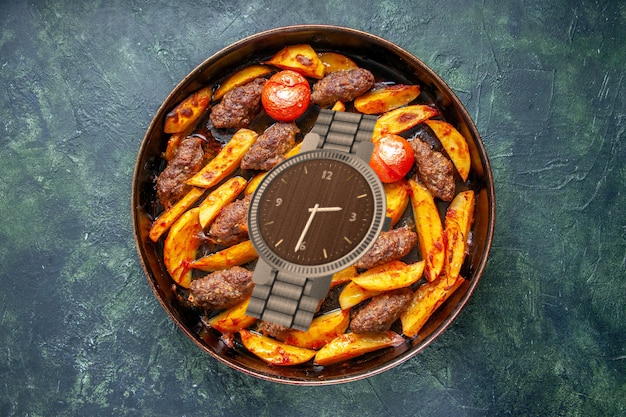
**2:31**
